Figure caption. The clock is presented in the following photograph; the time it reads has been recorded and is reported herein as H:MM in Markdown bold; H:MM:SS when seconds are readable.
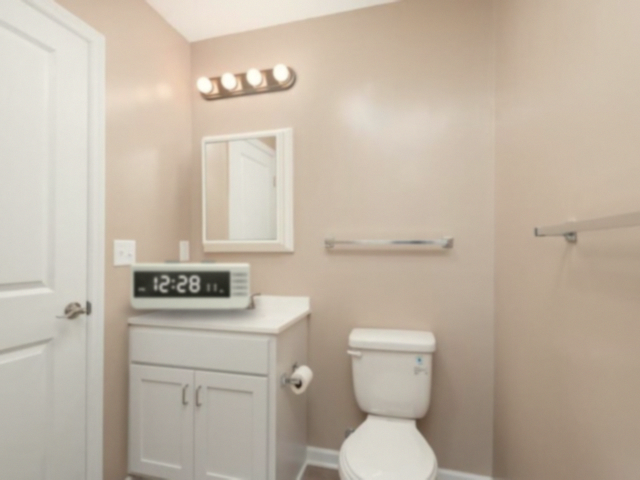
**12:28**
